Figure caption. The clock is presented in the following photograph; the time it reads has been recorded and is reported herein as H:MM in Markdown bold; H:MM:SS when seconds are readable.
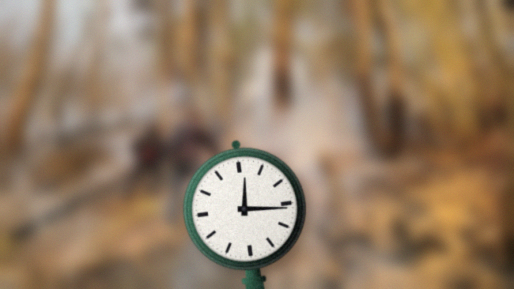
**12:16**
